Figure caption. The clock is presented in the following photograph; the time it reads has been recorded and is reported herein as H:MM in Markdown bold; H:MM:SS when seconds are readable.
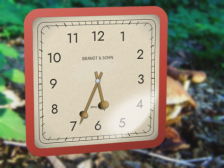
**5:34**
